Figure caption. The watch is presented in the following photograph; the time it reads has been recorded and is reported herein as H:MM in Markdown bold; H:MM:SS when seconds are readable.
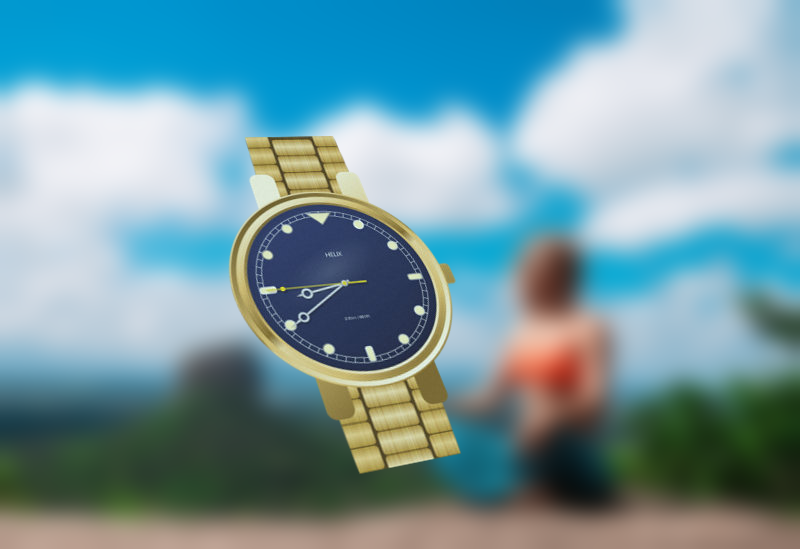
**8:39:45**
